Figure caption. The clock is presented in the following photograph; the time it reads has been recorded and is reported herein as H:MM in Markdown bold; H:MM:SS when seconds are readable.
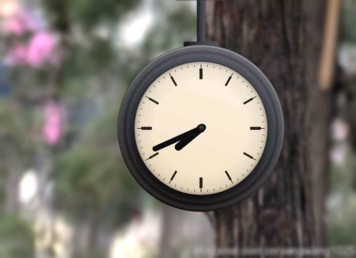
**7:41**
